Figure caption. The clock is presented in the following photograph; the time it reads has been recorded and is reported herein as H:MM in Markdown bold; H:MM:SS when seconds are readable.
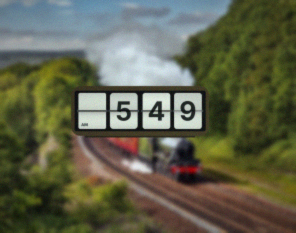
**5:49**
